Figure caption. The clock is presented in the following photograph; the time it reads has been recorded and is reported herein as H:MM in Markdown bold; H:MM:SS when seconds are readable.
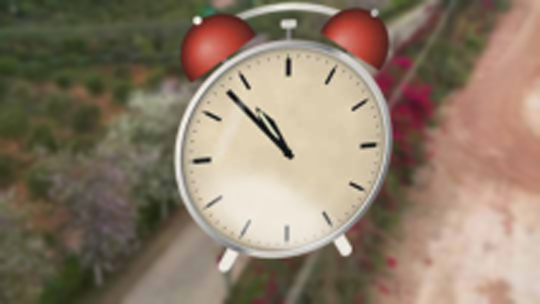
**10:53**
